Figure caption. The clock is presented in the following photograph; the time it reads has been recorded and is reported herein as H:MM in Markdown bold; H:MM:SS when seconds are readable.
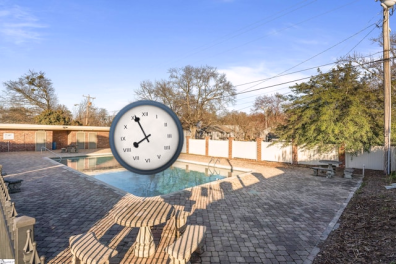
**7:56**
